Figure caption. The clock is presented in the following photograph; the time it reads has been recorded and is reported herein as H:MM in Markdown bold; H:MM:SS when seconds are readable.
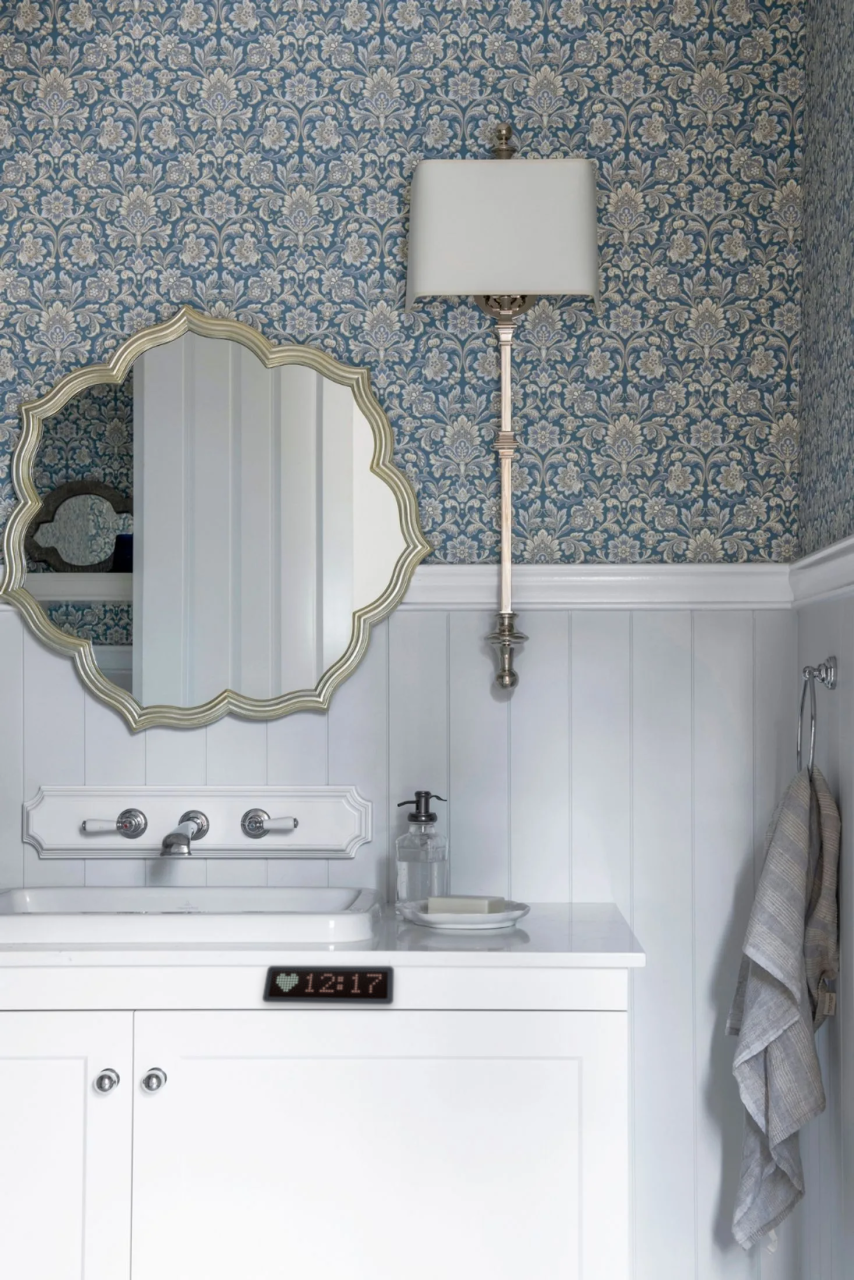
**12:17**
